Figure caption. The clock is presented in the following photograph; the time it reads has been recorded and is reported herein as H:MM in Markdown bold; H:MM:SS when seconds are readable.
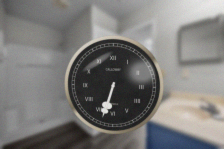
**6:33**
